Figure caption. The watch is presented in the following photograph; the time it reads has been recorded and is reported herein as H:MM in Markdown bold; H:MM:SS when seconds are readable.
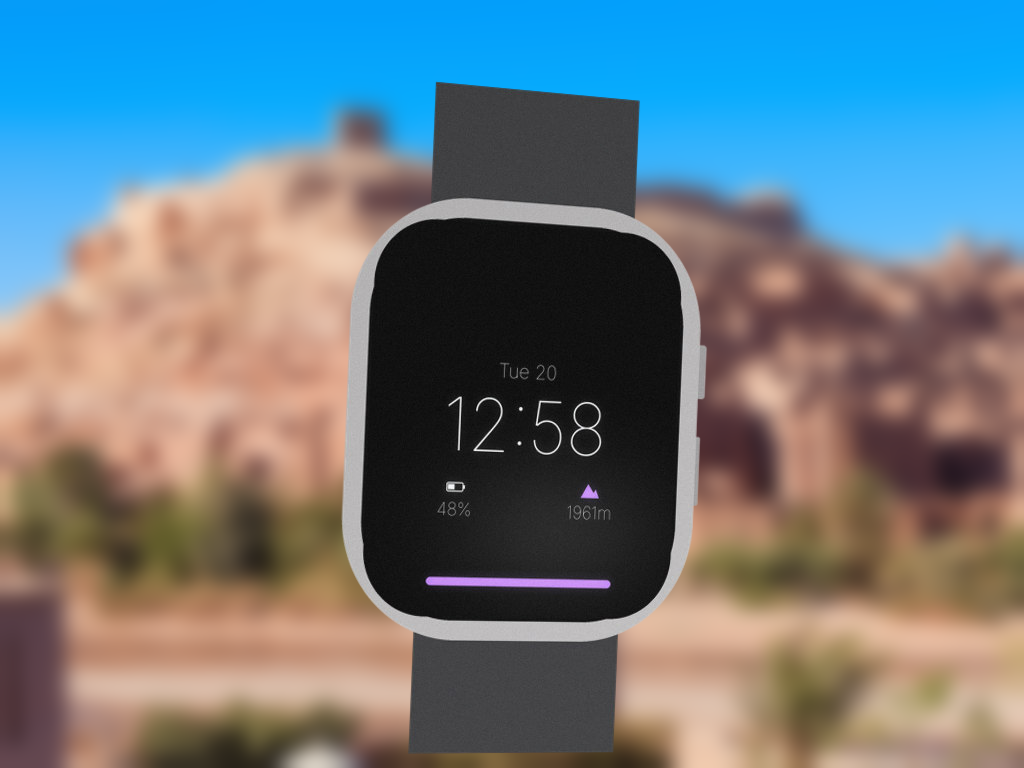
**12:58**
